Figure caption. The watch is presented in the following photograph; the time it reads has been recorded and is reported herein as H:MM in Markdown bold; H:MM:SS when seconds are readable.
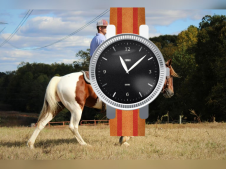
**11:08**
